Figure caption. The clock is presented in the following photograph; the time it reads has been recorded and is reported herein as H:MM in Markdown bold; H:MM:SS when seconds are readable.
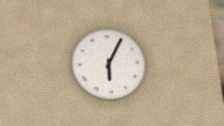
**6:05**
